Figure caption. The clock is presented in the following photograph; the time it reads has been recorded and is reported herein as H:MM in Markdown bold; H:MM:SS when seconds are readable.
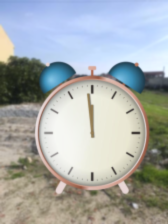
**11:59**
